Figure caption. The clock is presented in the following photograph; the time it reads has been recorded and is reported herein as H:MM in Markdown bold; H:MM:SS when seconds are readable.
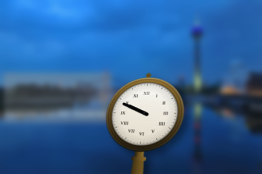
**9:49**
